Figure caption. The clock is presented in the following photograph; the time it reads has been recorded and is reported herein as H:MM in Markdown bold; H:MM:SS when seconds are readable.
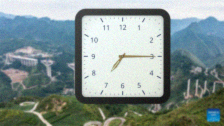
**7:15**
